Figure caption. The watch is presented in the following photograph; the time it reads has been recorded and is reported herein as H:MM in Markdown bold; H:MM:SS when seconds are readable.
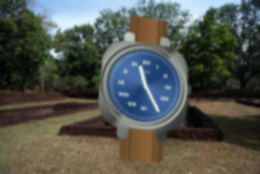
**11:25**
